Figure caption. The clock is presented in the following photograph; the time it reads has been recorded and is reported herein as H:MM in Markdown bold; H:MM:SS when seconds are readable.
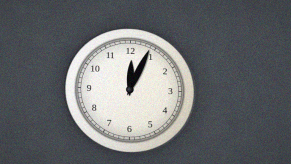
**12:04**
